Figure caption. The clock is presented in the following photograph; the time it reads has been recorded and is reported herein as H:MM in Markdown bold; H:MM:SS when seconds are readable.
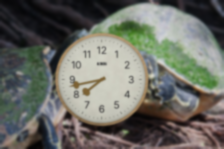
**7:43**
